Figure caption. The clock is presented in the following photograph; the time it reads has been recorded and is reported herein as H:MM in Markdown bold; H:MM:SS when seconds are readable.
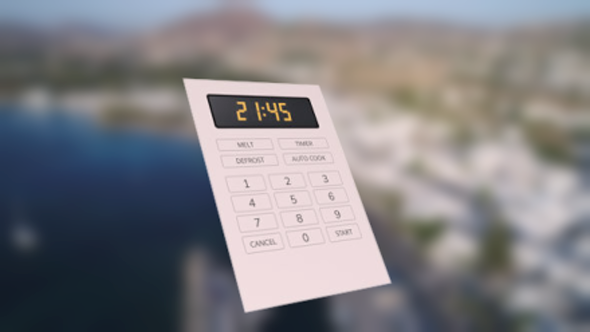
**21:45**
